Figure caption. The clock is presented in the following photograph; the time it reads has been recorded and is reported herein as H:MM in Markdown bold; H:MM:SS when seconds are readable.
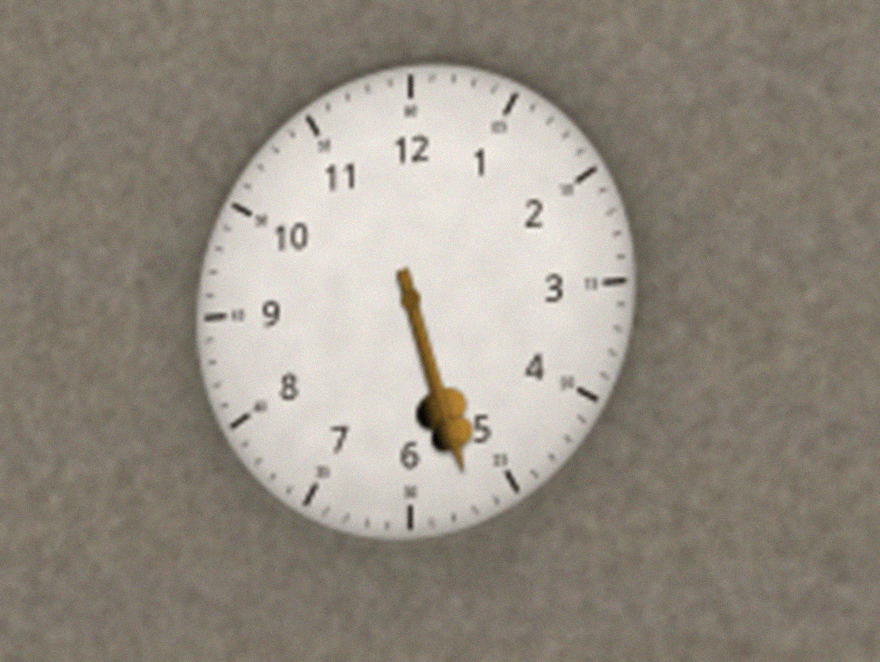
**5:27**
